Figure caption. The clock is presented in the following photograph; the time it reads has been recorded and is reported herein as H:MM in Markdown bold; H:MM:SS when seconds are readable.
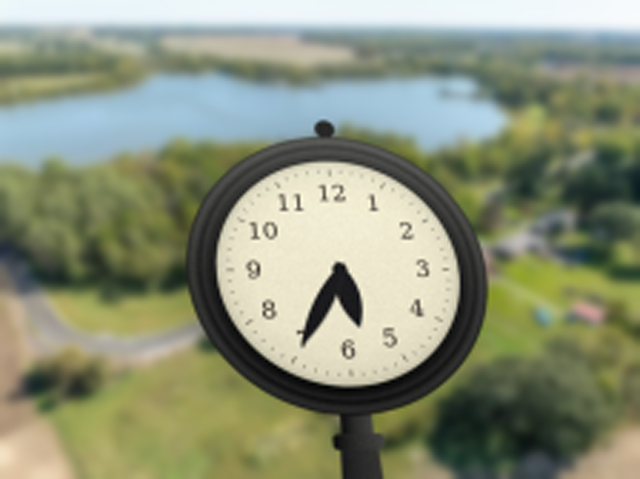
**5:35**
